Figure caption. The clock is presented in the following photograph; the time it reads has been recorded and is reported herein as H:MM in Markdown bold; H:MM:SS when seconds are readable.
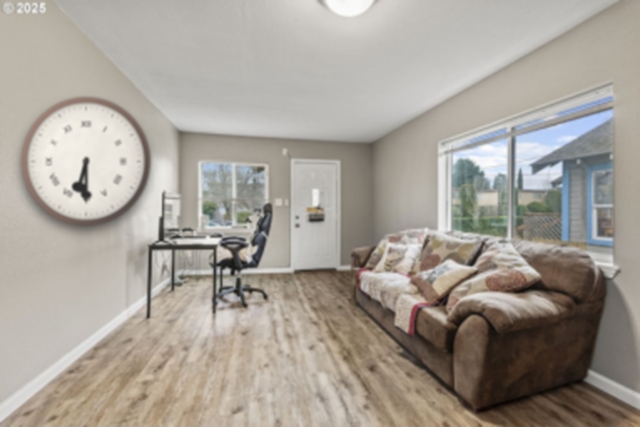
**6:30**
